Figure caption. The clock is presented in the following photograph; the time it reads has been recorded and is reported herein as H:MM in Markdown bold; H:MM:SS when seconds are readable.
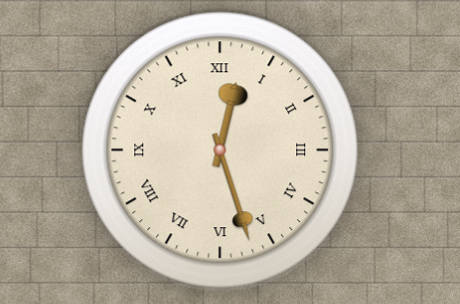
**12:27**
